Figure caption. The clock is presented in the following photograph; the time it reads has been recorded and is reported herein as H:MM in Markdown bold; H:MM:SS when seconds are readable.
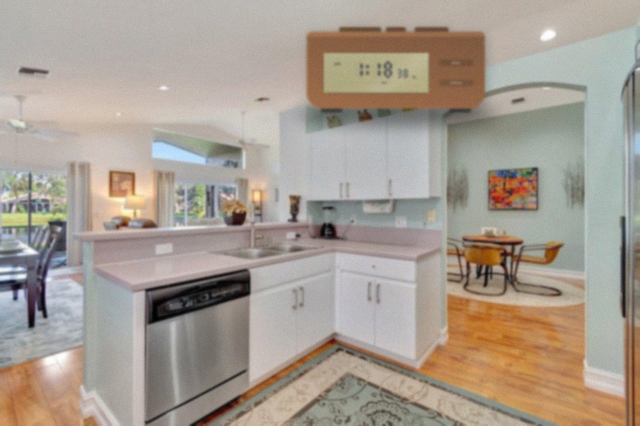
**1:18**
